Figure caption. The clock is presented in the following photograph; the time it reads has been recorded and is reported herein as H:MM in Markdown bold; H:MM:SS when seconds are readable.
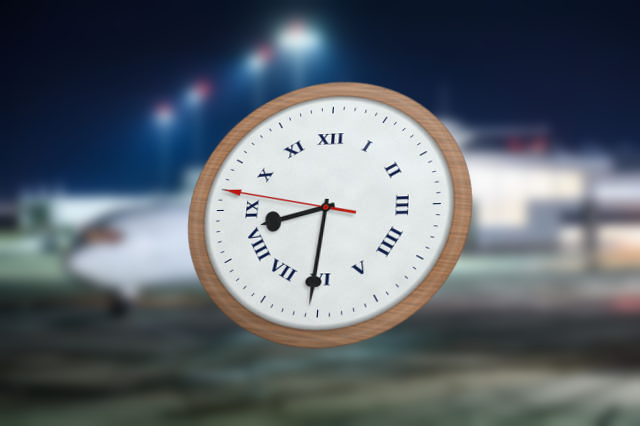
**8:30:47**
